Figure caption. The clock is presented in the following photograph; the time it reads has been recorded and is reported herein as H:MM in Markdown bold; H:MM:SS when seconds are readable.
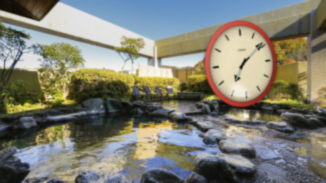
**7:09**
